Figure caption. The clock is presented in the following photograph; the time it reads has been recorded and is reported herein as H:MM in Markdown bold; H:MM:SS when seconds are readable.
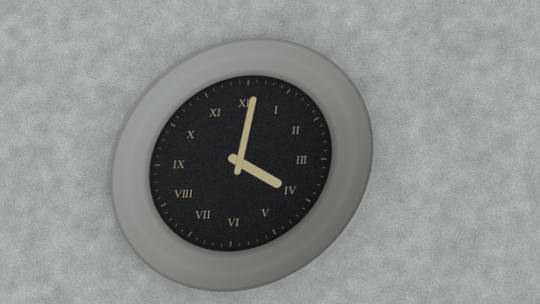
**4:01**
